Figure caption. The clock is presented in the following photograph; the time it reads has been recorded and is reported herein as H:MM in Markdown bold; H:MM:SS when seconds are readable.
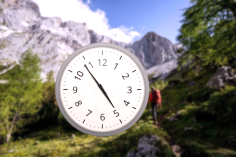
**4:54**
